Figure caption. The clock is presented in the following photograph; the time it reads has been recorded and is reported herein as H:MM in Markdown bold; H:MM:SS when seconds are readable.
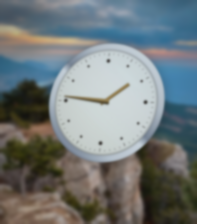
**1:46**
